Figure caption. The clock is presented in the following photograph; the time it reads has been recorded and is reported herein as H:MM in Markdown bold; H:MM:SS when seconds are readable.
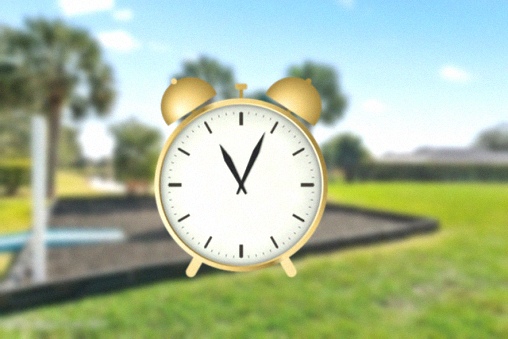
**11:04**
